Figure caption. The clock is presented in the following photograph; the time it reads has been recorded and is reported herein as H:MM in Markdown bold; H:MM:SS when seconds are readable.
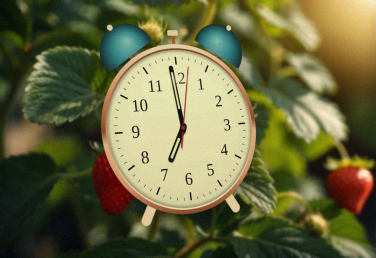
**6:59:02**
